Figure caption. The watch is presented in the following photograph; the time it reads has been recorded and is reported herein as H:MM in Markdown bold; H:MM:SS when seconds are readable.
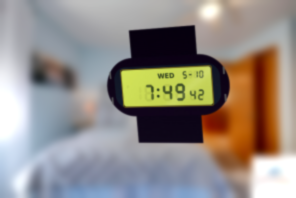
**7:49:42**
